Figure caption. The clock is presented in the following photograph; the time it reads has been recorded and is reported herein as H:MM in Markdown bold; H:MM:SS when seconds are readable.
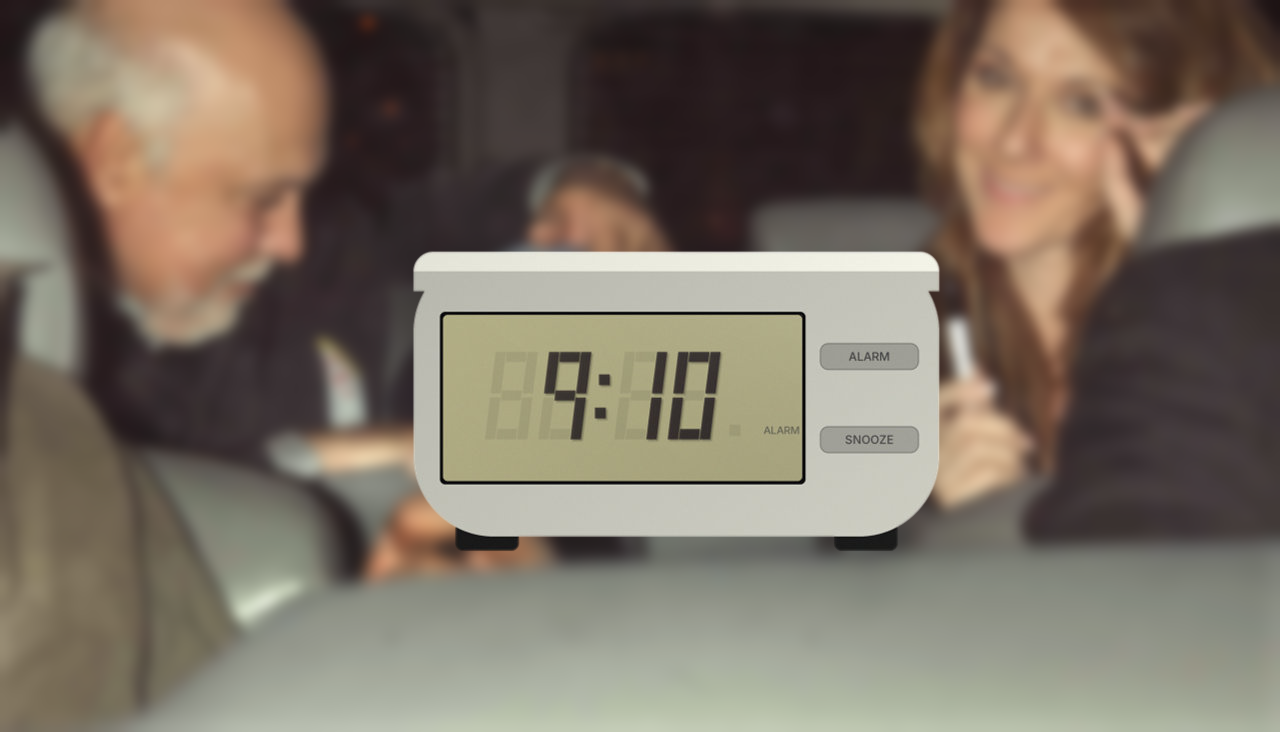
**9:10**
